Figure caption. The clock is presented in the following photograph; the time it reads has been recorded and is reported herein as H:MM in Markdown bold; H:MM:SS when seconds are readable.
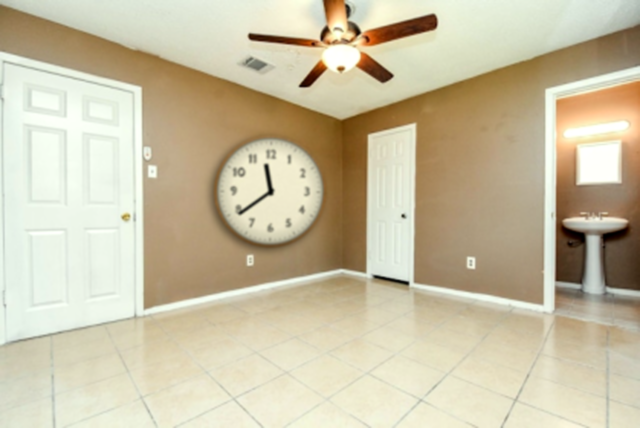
**11:39**
